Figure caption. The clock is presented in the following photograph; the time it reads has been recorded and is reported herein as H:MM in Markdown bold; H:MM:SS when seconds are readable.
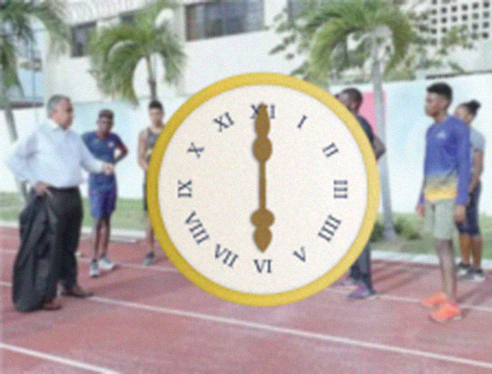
**6:00**
